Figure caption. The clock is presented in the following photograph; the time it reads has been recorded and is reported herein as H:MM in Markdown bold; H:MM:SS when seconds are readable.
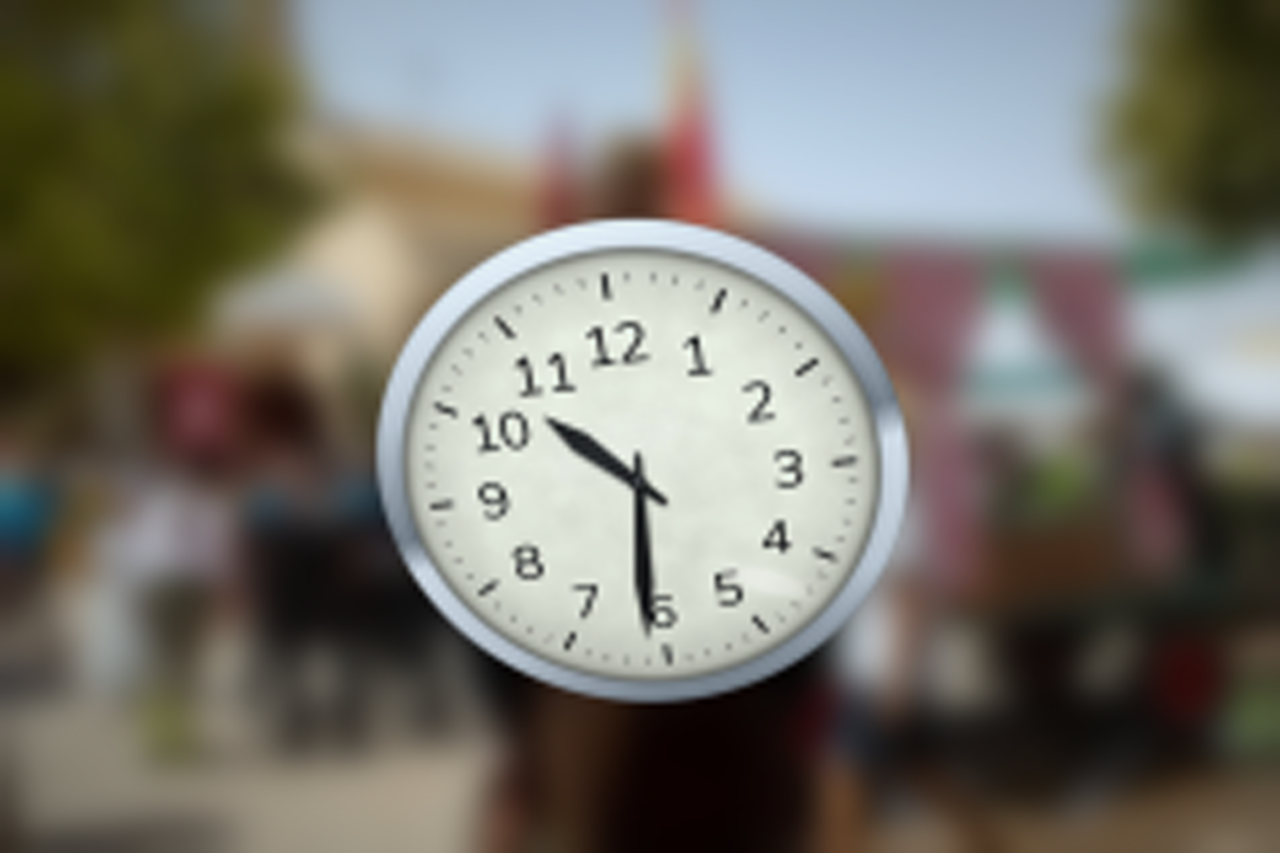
**10:31**
